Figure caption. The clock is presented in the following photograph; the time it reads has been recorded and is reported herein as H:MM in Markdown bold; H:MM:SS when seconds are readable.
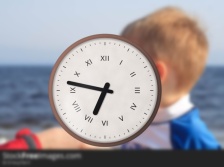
**6:47**
